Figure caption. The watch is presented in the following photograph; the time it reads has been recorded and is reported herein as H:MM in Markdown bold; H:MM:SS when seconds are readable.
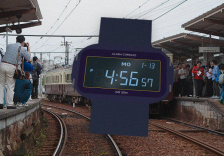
**4:56:57**
